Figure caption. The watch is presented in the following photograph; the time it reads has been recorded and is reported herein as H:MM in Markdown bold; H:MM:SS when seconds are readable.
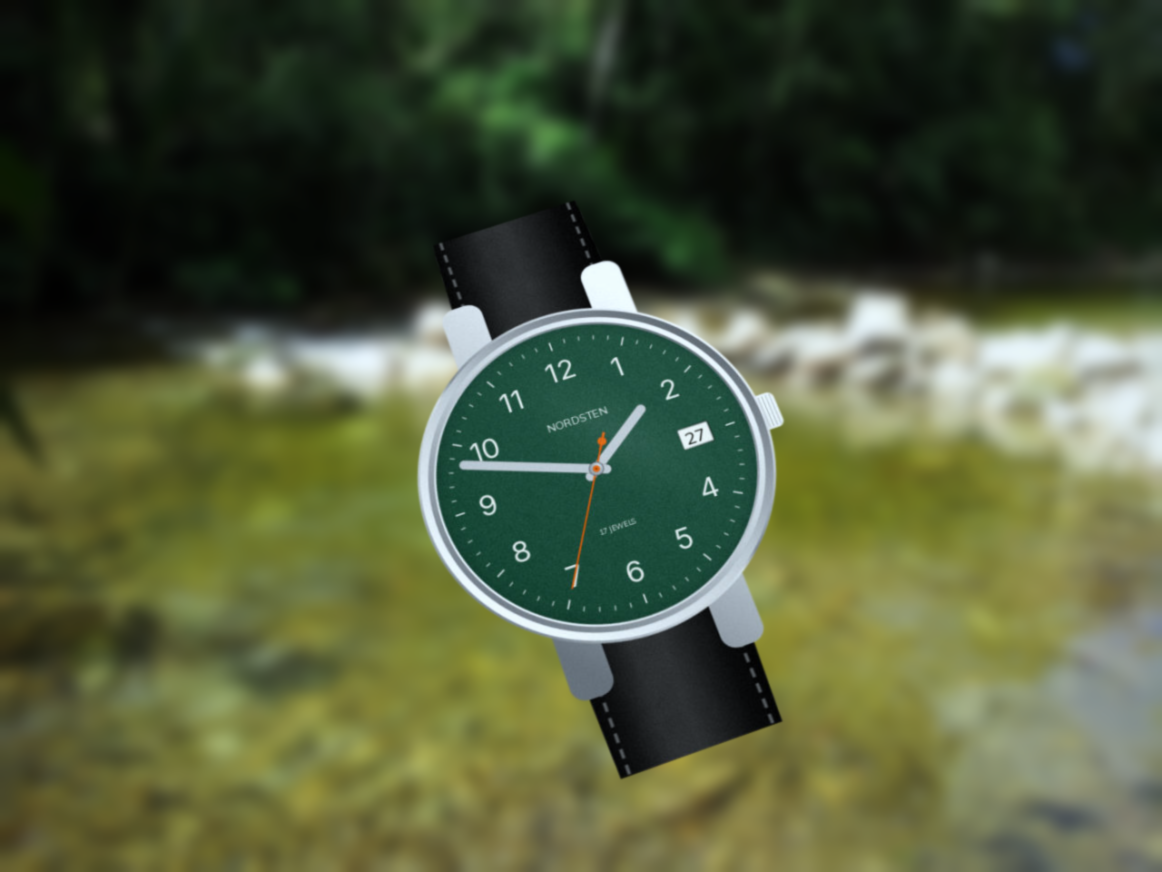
**1:48:35**
